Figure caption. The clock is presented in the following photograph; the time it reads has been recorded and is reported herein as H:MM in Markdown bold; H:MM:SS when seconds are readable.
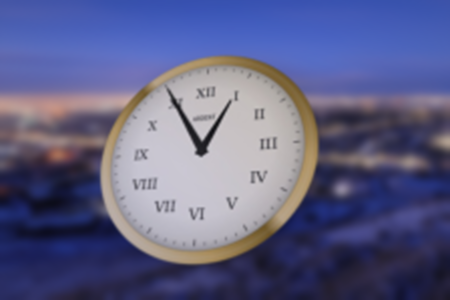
**12:55**
